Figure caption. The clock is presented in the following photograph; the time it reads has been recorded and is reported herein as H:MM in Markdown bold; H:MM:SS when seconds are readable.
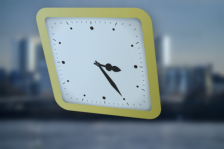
**3:25**
